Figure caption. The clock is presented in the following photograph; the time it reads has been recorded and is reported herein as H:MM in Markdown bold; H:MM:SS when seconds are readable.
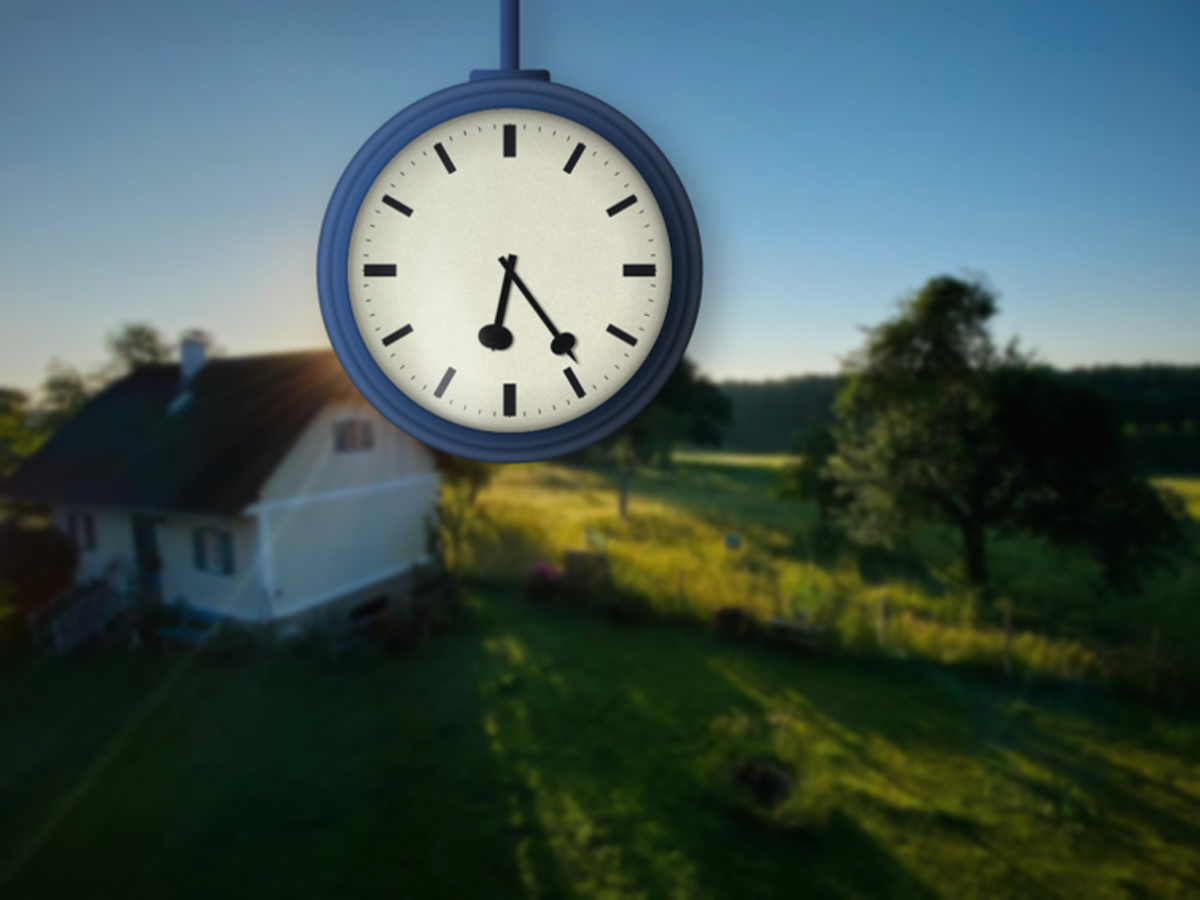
**6:24**
